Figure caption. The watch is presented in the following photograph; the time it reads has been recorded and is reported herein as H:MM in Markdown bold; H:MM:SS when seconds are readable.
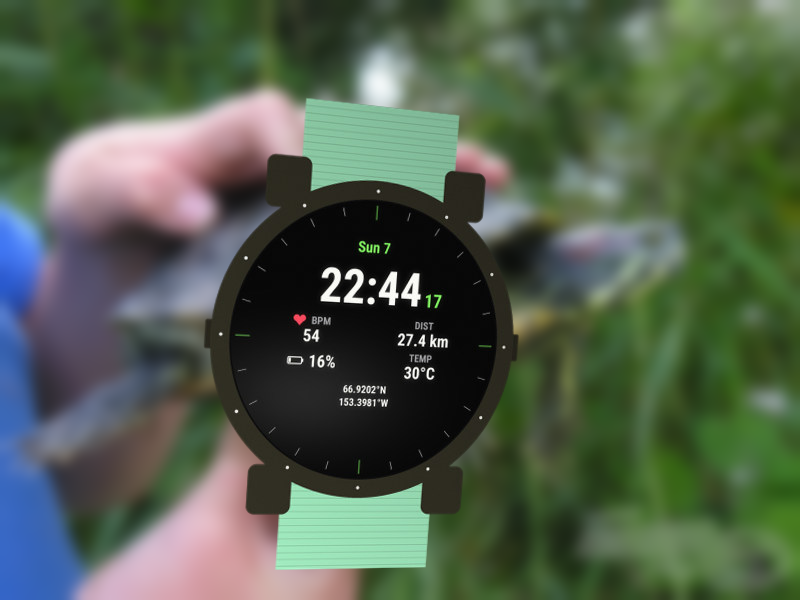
**22:44:17**
